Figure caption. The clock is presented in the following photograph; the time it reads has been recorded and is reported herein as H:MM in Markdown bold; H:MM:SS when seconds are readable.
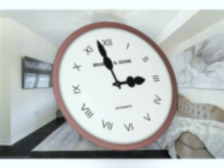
**2:58**
